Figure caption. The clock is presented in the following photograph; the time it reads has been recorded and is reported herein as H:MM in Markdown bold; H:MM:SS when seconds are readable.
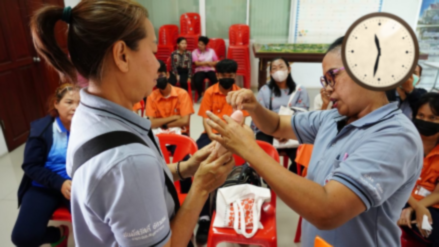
**11:32**
